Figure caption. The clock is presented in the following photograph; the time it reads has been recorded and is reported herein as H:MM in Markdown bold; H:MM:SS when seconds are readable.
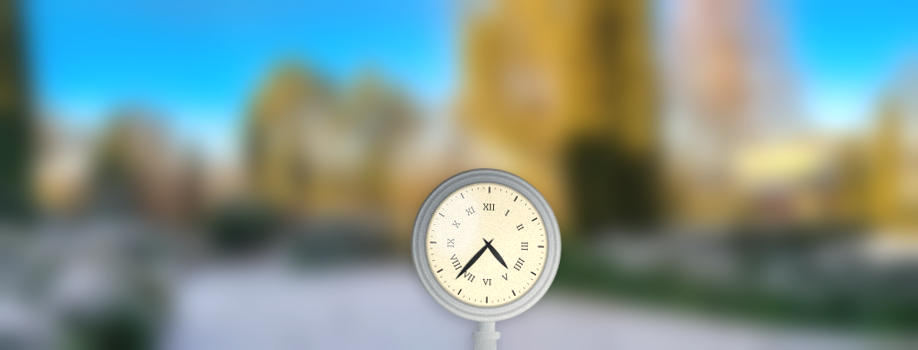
**4:37**
